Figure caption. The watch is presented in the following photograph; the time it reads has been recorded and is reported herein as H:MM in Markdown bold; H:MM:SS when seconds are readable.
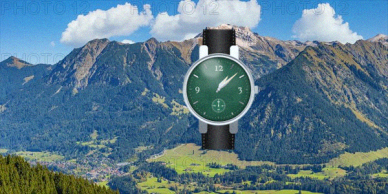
**1:08**
